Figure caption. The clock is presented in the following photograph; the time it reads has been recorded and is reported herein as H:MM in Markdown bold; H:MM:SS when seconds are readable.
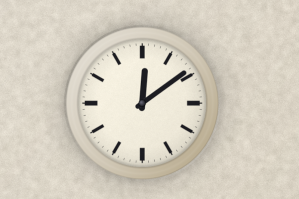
**12:09**
